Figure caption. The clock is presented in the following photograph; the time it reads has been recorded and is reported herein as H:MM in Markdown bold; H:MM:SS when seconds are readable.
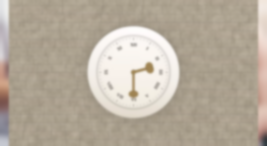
**2:30**
